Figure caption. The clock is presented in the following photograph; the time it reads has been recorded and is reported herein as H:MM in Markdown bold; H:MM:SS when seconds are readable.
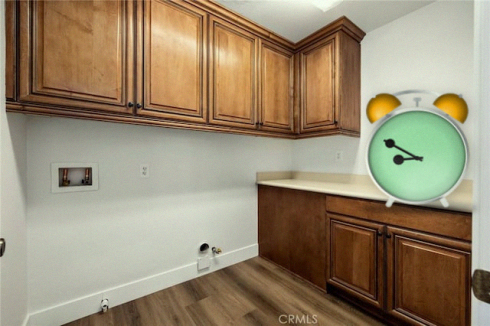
**8:50**
